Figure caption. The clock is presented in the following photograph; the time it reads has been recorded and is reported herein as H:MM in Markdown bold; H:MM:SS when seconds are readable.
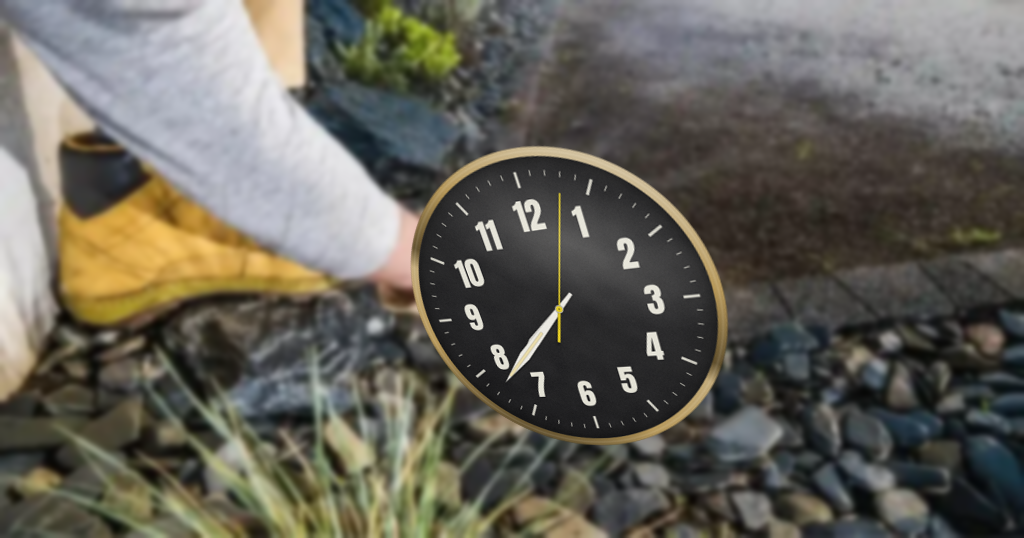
**7:38:03**
